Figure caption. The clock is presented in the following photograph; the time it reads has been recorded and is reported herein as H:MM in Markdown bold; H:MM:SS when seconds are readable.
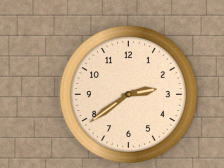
**2:39**
